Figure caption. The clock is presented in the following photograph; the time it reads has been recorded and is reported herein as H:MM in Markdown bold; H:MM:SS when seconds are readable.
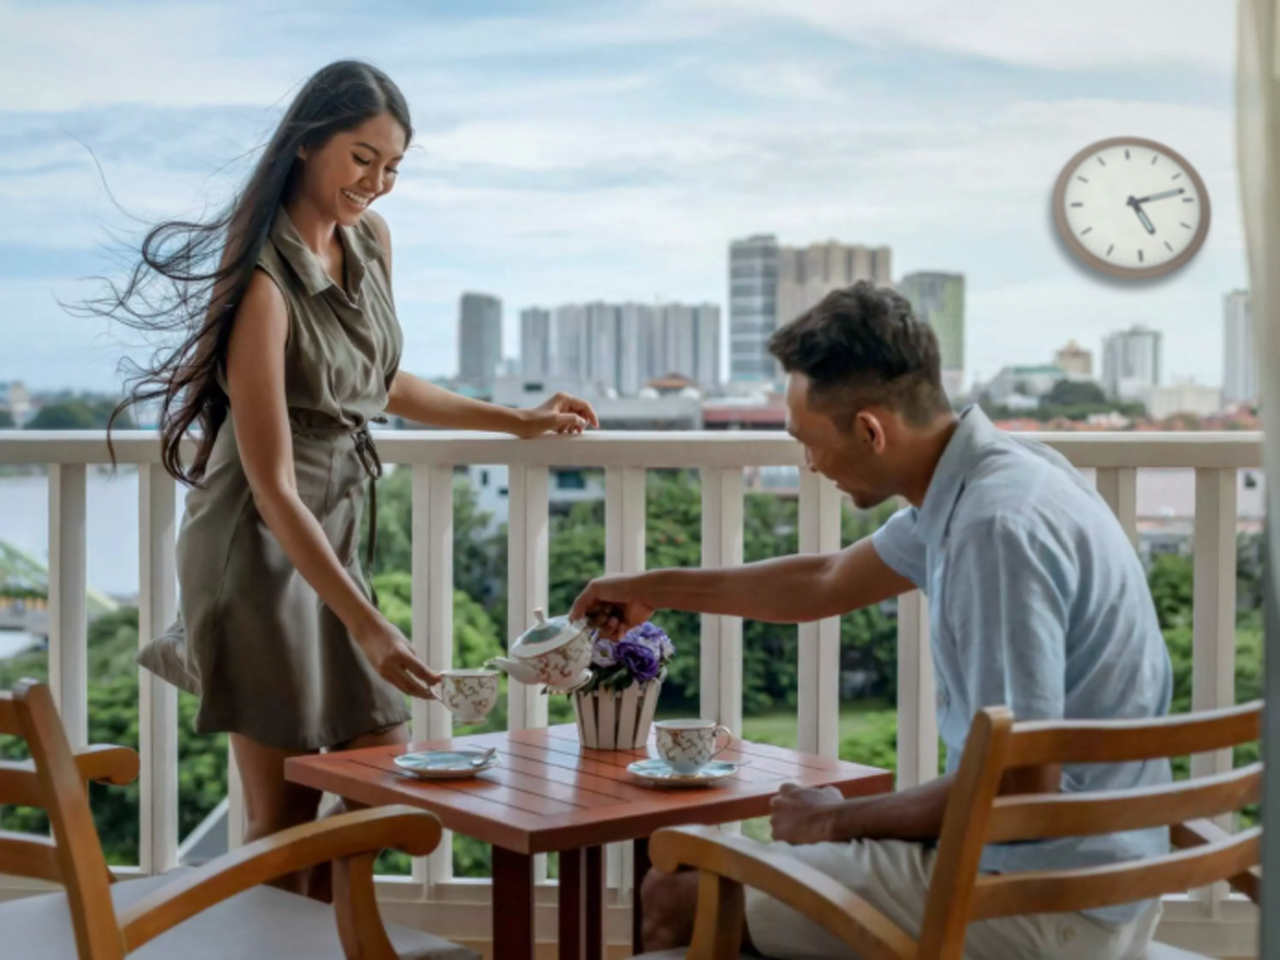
**5:13**
